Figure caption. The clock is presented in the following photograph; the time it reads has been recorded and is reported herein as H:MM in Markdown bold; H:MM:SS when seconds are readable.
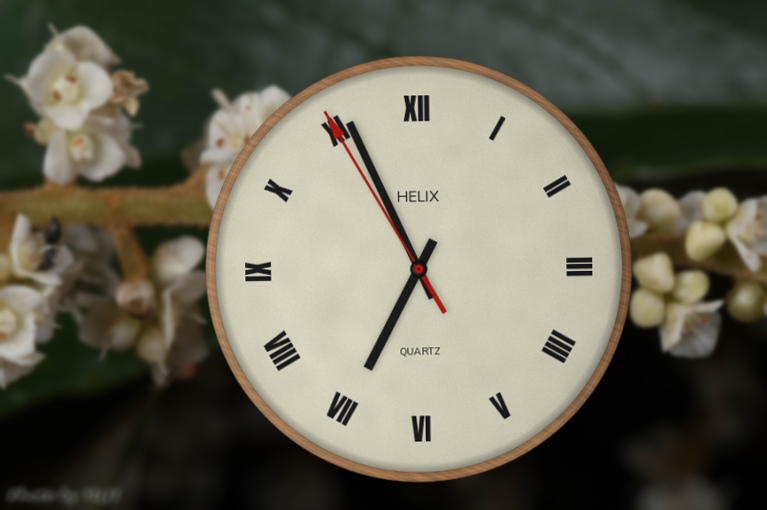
**6:55:55**
